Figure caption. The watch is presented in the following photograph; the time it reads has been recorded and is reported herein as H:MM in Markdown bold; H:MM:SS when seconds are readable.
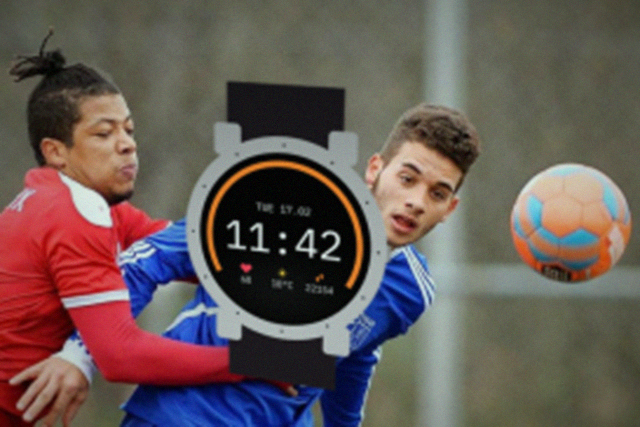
**11:42**
